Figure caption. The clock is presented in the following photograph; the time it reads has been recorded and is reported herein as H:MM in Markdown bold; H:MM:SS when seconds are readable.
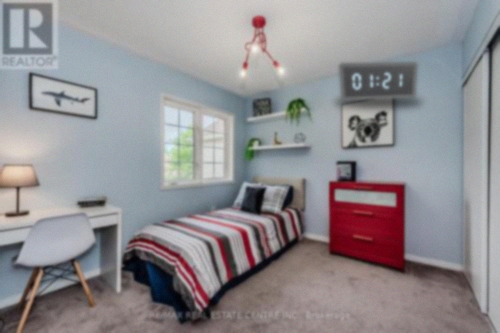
**1:21**
